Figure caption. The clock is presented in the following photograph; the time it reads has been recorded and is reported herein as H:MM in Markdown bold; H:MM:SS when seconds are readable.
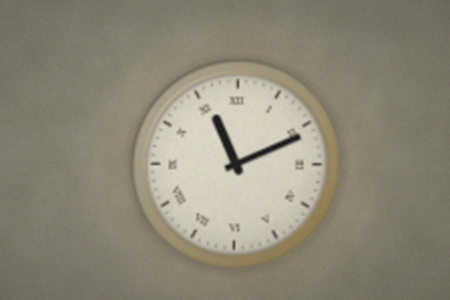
**11:11**
